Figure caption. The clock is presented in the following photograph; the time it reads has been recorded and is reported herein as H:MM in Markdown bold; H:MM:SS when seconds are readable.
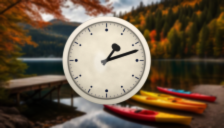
**1:12**
